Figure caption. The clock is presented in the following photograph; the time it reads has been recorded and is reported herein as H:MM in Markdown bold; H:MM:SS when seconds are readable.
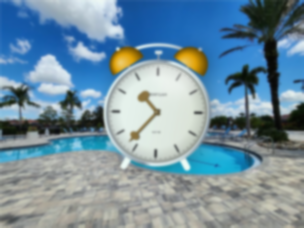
**10:37**
